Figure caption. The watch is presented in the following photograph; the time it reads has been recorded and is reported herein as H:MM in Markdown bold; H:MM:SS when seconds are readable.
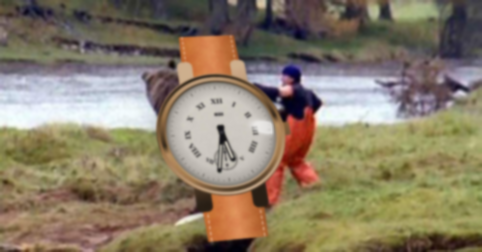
**5:32**
